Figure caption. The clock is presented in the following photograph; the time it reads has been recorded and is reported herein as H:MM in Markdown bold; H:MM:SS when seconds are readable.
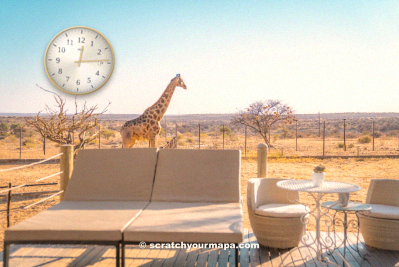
**12:14**
